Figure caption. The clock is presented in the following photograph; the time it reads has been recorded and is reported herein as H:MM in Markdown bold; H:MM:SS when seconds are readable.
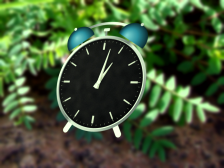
**1:02**
